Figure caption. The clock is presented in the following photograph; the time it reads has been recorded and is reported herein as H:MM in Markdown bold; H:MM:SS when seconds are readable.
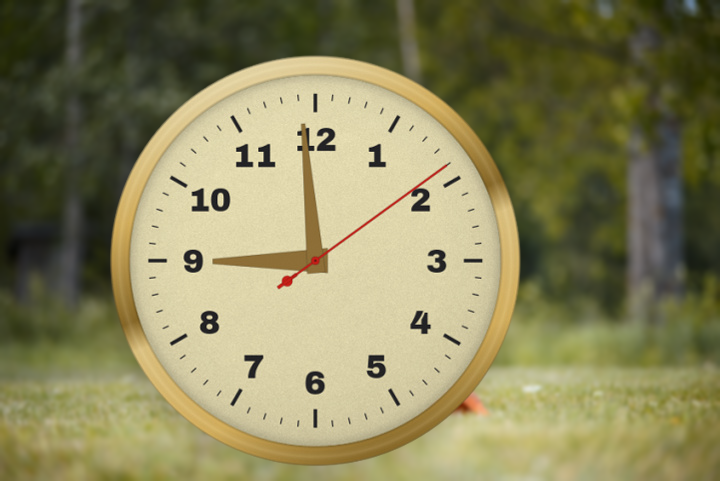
**8:59:09**
